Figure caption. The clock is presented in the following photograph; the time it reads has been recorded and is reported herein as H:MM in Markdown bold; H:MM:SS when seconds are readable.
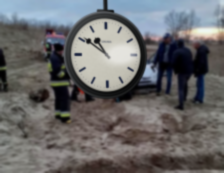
**10:51**
